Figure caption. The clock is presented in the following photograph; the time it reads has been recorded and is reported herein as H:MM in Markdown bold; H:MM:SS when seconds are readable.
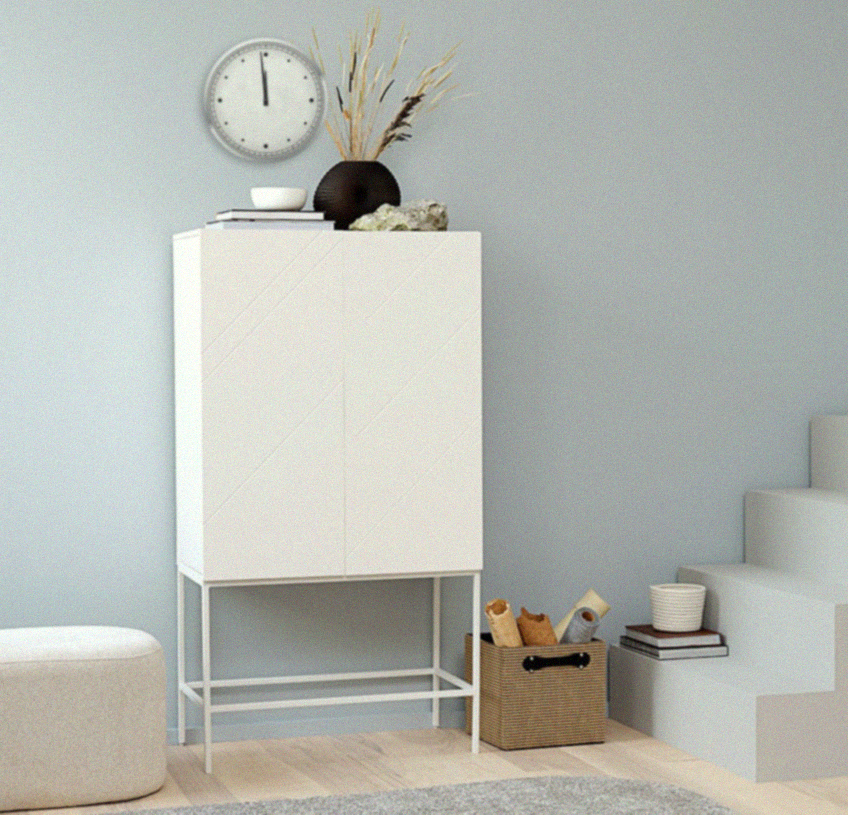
**11:59**
